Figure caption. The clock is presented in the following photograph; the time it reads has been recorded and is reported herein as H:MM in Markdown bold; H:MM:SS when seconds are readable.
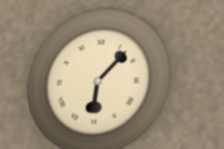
**6:07**
